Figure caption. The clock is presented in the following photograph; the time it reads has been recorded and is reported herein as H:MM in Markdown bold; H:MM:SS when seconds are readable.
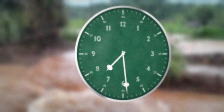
**7:29**
